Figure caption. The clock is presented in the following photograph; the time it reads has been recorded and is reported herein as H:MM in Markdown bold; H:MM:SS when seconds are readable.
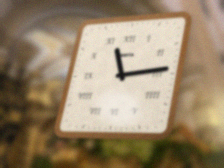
**11:14**
